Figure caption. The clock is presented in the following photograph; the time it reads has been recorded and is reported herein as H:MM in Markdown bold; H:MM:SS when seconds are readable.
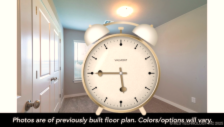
**5:45**
